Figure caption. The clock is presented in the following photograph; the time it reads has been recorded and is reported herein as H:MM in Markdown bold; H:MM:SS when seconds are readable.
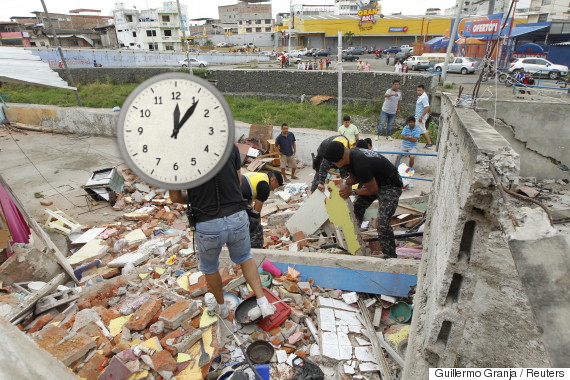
**12:06**
